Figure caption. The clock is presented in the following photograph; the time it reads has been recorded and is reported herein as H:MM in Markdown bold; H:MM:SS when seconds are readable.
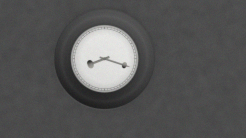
**8:18**
